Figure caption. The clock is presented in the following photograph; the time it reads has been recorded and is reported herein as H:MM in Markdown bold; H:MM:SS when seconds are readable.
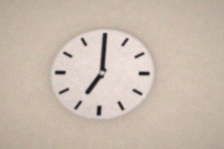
**7:00**
